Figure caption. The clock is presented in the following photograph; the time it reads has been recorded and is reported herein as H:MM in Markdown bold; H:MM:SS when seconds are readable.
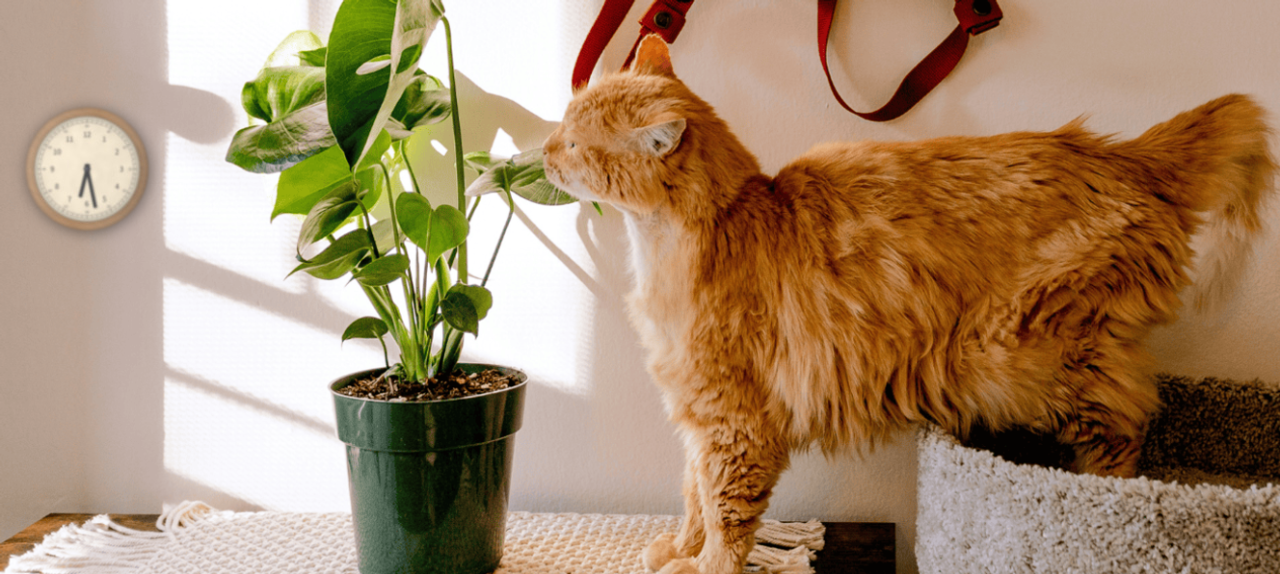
**6:28**
